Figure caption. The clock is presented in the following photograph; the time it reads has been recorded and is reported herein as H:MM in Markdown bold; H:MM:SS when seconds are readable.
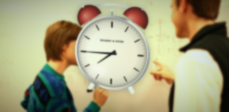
**7:45**
